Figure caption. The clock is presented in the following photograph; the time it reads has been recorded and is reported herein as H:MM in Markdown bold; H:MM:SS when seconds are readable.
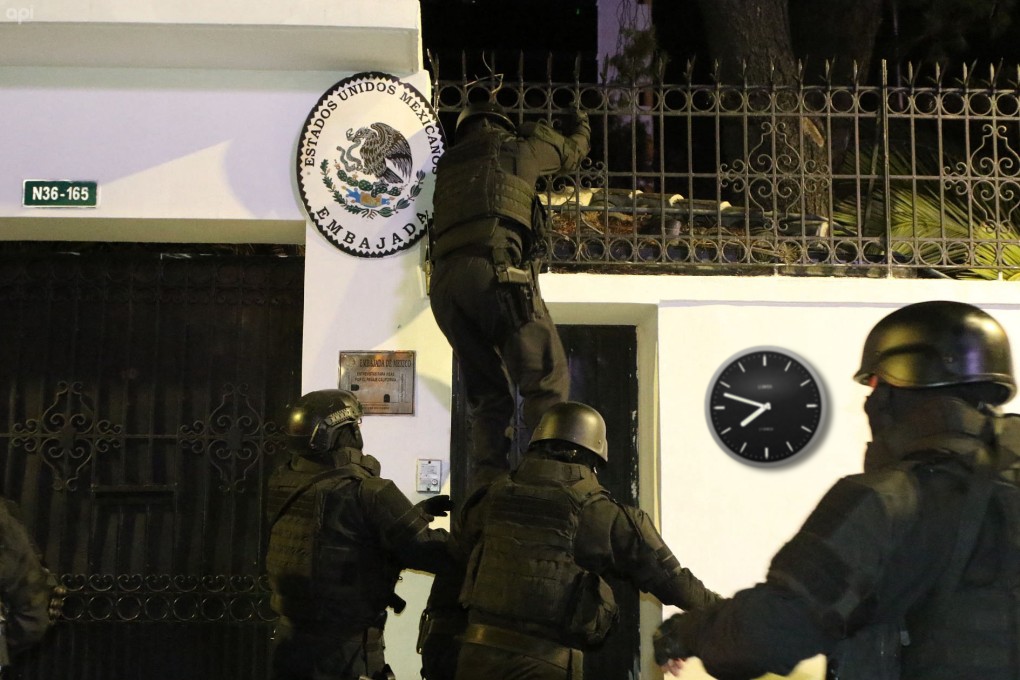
**7:48**
